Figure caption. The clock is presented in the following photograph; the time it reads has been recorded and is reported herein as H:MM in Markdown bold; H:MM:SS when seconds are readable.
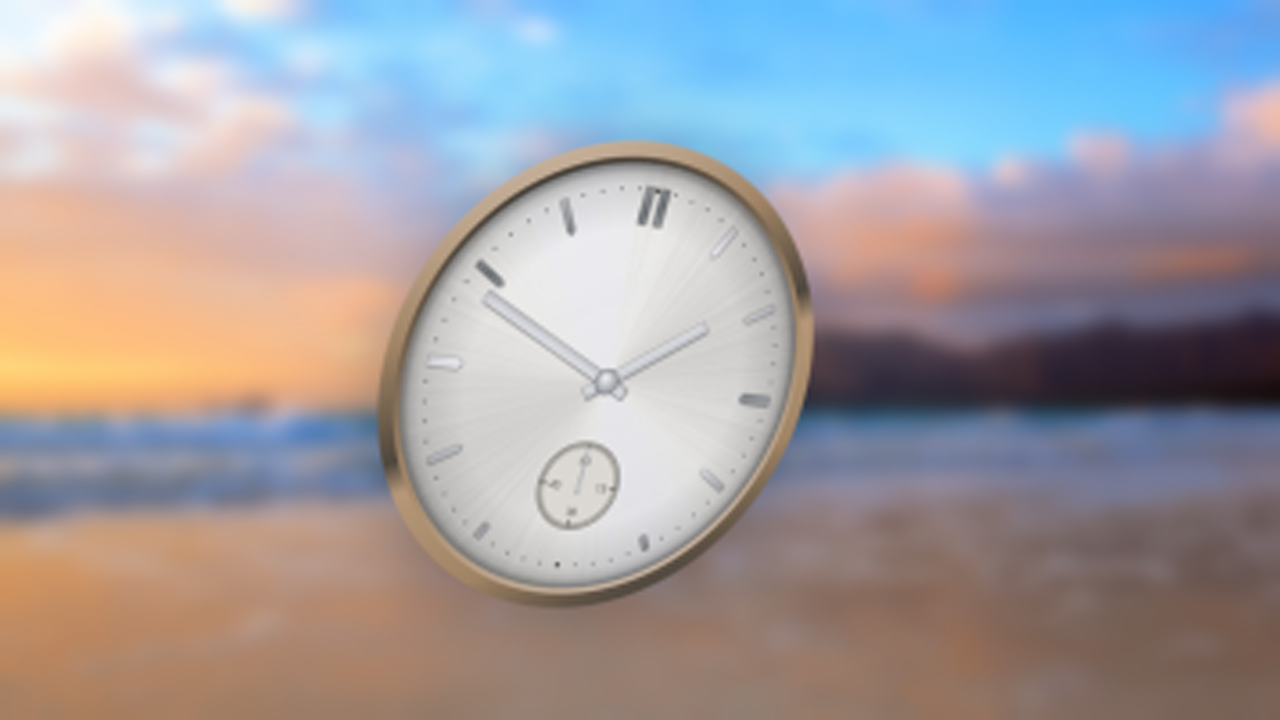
**1:49**
